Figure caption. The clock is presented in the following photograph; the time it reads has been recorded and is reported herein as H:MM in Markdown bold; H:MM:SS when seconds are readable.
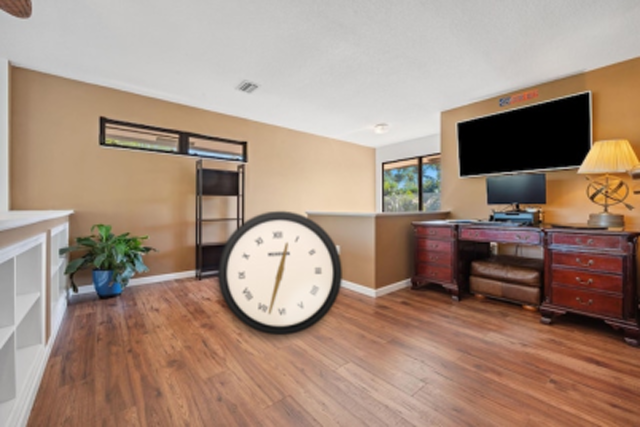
**12:33**
